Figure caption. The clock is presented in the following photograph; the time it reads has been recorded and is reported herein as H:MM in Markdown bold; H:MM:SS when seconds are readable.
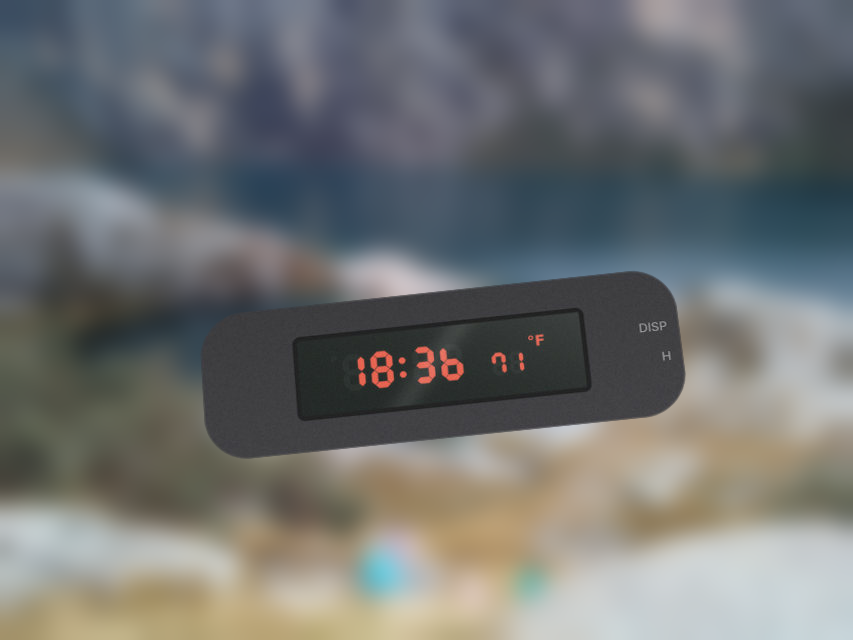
**18:36**
